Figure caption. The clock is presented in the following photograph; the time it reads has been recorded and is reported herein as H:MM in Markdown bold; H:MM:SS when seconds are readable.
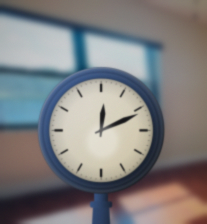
**12:11**
